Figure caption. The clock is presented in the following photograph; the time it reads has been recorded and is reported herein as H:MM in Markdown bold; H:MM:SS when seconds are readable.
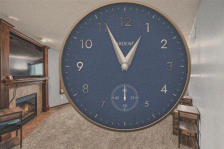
**12:56**
